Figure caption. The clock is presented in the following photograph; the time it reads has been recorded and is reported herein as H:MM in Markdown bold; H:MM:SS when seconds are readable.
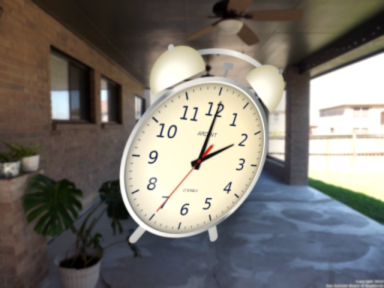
**2:00:35**
